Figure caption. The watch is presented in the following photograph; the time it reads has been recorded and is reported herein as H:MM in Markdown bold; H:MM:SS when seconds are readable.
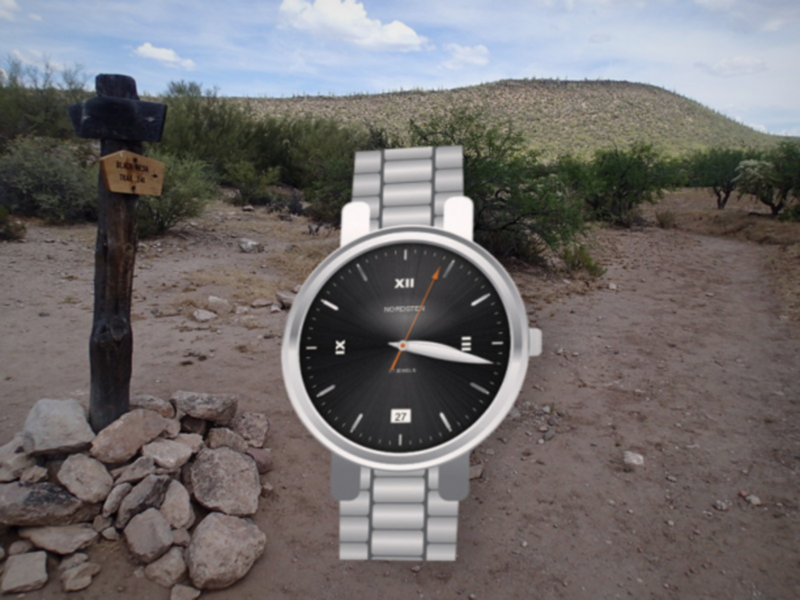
**3:17:04**
